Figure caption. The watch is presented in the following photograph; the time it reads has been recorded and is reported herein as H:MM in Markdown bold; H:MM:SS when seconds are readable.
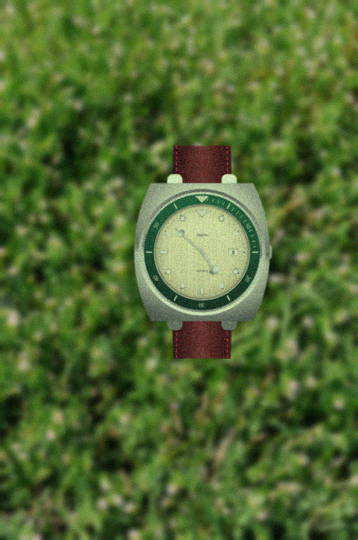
**4:52**
